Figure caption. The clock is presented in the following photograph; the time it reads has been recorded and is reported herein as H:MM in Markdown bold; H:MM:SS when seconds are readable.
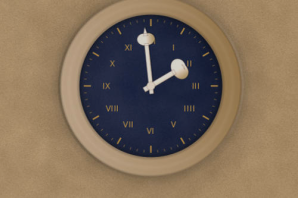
**1:59**
